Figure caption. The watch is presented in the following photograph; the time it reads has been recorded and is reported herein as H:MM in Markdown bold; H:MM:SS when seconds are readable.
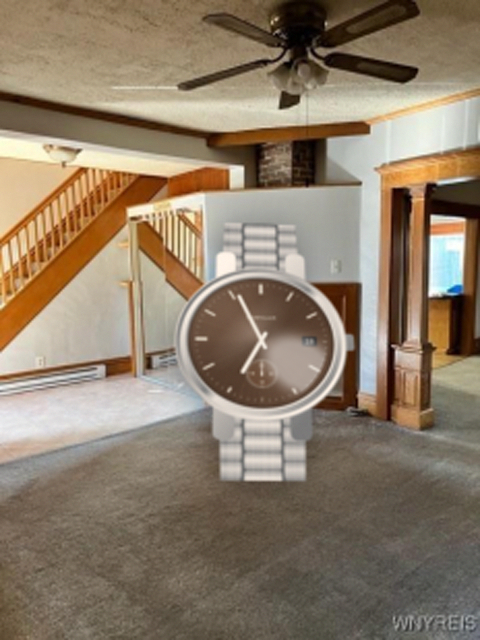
**6:56**
